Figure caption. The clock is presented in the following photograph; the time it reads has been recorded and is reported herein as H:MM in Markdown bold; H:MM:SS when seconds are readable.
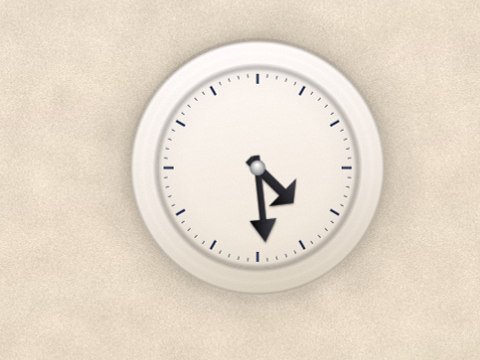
**4:29**
